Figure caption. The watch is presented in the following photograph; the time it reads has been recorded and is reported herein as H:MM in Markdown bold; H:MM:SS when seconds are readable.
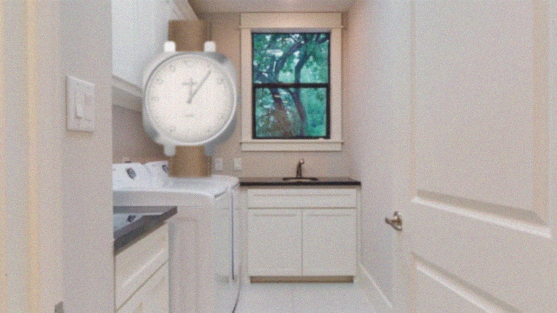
**12:06**
